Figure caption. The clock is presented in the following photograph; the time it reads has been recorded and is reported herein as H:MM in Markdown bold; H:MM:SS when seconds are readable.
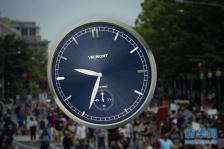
**9:34**
